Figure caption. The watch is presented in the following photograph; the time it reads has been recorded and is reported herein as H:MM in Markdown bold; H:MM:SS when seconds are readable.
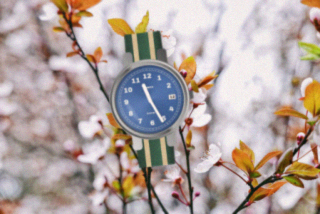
**11:26**
